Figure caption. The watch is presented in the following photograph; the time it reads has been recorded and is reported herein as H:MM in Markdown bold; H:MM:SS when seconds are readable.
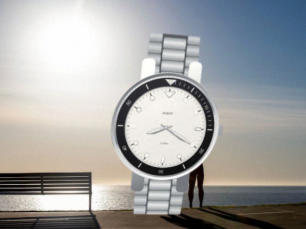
**8:20**
